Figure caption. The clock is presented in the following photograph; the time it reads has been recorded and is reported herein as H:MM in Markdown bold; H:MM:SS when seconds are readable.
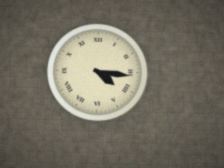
**4:16**
